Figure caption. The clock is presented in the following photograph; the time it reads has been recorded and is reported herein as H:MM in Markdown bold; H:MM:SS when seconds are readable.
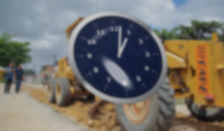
**1:02**
